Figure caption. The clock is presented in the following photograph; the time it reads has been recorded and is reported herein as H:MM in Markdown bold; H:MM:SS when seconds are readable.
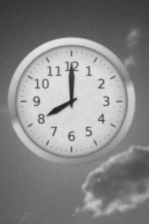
**8:00**
